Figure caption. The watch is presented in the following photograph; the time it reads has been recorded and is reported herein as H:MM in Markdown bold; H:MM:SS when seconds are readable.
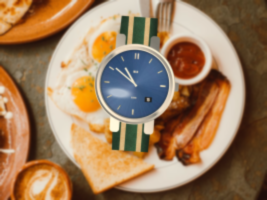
**10:51**
